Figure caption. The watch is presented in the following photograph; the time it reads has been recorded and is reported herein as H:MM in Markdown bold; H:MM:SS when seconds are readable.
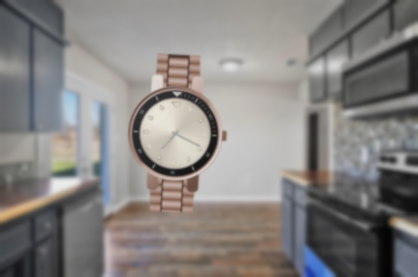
**7:19**
